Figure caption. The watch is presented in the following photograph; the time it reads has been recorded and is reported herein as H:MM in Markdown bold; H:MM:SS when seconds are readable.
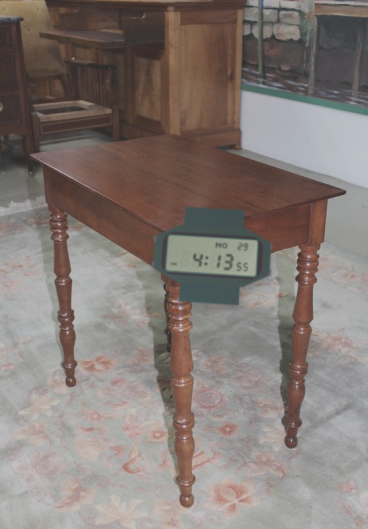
**4:13**
